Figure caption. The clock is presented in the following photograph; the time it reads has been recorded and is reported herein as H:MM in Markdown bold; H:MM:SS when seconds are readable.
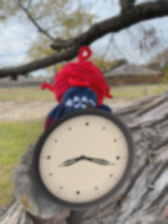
**8:17**
